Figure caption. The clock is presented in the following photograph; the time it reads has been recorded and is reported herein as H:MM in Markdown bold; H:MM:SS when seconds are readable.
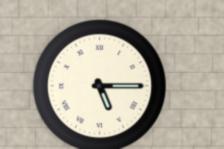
**5:15**
